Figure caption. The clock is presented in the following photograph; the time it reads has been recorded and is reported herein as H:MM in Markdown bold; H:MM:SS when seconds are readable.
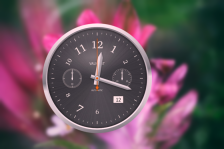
**12:18**
